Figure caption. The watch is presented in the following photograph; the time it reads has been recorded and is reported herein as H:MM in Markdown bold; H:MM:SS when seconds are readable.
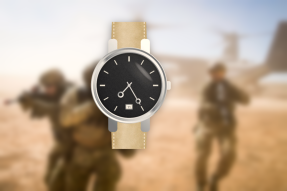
**7:25**
